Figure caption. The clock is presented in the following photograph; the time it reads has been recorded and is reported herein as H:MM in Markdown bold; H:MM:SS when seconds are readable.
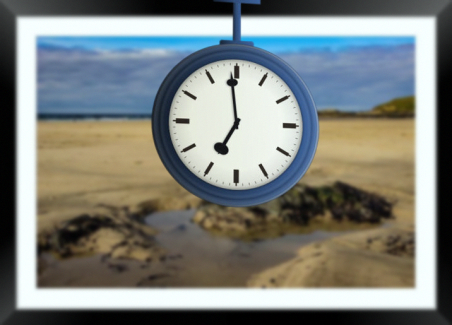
**6:59**
